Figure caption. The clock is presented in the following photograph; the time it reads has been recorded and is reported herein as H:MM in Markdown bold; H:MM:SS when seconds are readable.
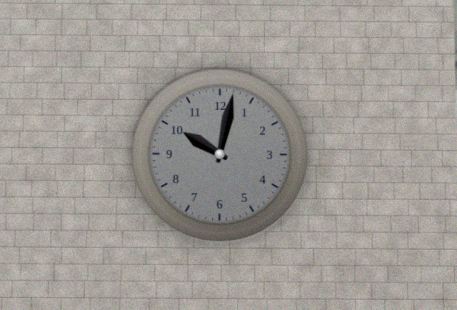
**10:02**
